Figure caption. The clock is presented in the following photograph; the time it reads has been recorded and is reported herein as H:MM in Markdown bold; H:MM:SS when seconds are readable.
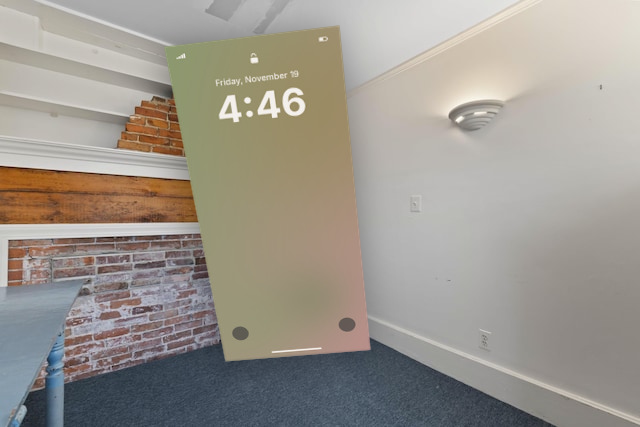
**4:46**
